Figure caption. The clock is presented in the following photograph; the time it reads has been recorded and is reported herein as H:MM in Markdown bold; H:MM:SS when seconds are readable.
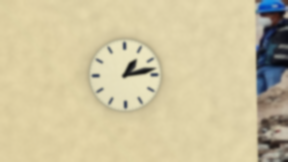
**1:13**
